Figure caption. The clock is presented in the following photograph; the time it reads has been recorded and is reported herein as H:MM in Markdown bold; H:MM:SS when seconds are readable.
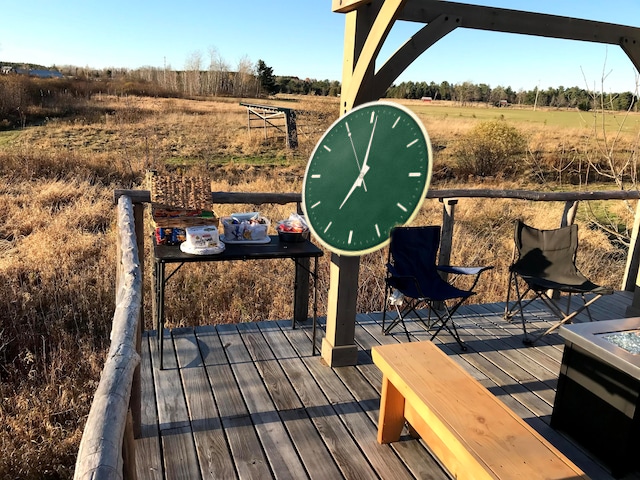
**7:00:55**
